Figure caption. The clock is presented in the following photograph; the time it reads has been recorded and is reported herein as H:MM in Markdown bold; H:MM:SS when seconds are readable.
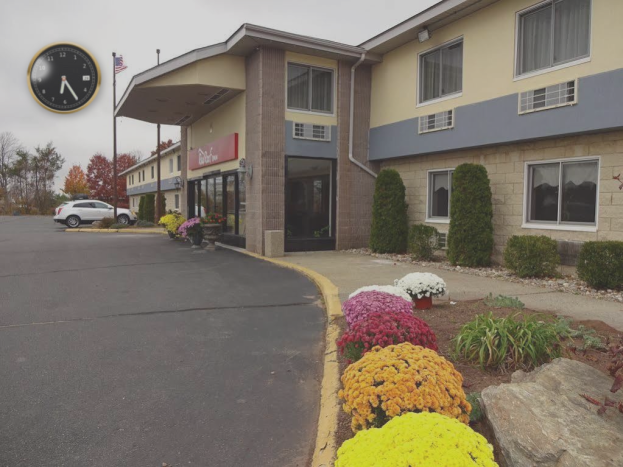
**6:25**
